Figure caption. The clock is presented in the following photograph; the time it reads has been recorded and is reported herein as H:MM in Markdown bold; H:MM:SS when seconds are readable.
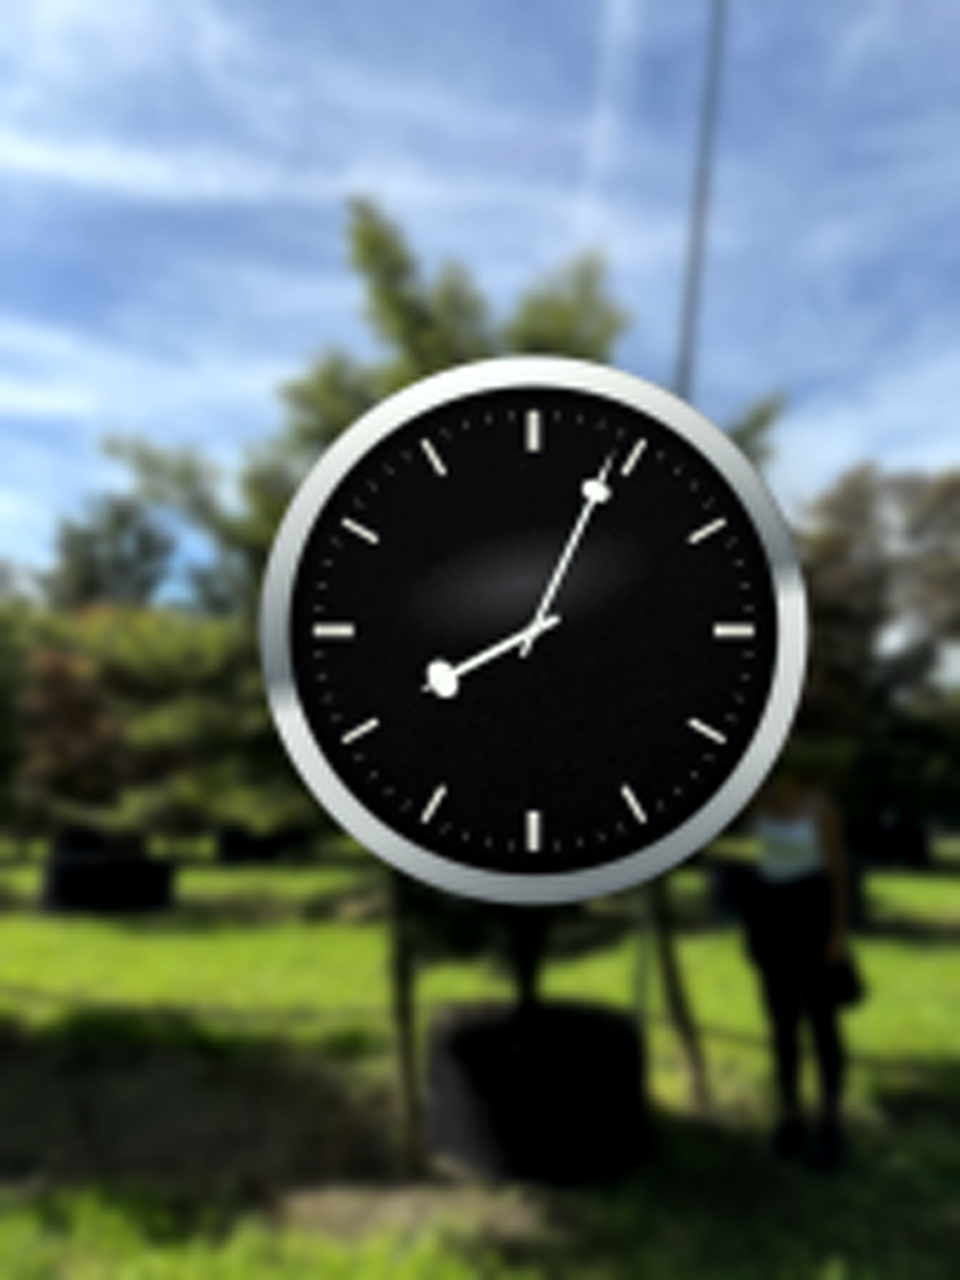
**8:04**
